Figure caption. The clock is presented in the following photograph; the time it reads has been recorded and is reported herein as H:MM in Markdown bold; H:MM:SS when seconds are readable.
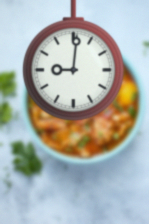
**9:01**
